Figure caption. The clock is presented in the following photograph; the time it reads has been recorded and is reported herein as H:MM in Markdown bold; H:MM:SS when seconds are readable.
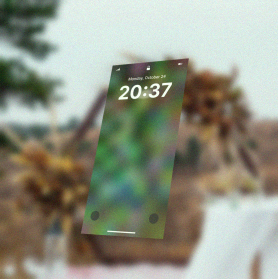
**20:37**
